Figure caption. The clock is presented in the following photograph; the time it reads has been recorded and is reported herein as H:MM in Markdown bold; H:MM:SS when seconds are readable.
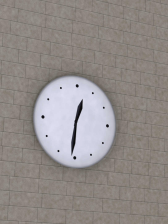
**12:31**
